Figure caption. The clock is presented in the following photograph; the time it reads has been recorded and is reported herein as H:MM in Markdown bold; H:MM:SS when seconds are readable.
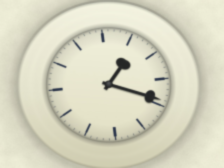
**1:19**
